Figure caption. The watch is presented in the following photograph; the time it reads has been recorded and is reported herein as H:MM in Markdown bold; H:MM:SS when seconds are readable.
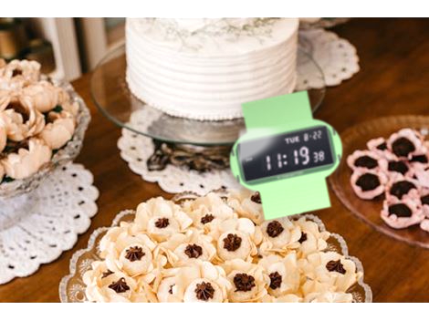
**11:19**
